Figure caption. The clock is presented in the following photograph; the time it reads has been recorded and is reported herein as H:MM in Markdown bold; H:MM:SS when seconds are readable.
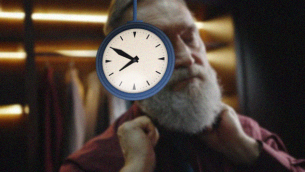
**7:50**
